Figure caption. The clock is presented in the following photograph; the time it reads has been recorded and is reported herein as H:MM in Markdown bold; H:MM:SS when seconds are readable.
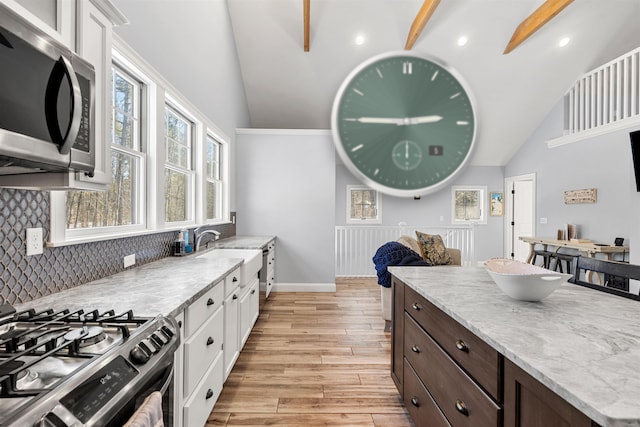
**2:45**
